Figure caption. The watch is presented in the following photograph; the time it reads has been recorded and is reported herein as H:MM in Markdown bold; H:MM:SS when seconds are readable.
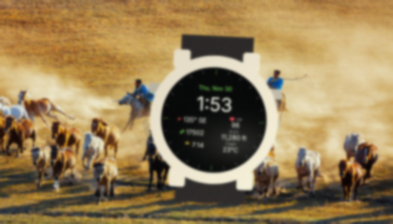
**1:53**
